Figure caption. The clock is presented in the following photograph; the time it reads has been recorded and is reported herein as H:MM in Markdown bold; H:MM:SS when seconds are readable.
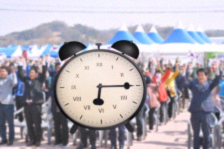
**6:15**
